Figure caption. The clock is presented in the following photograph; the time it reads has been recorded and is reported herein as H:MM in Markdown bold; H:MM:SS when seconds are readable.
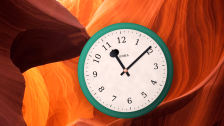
**11:09**
